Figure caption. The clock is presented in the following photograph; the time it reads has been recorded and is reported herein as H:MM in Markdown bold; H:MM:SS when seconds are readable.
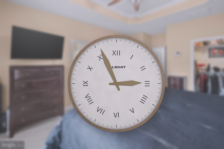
**2:56**
